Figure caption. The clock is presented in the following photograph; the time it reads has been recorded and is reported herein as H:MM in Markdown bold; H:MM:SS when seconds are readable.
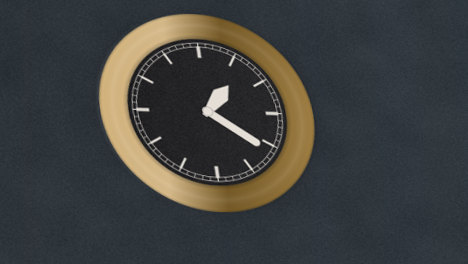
**1:21**
